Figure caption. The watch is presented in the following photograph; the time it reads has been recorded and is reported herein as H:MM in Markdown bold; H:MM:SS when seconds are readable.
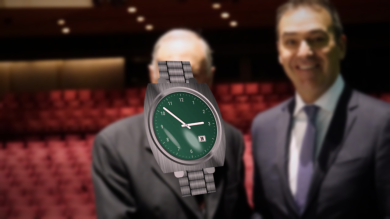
**2:52**
